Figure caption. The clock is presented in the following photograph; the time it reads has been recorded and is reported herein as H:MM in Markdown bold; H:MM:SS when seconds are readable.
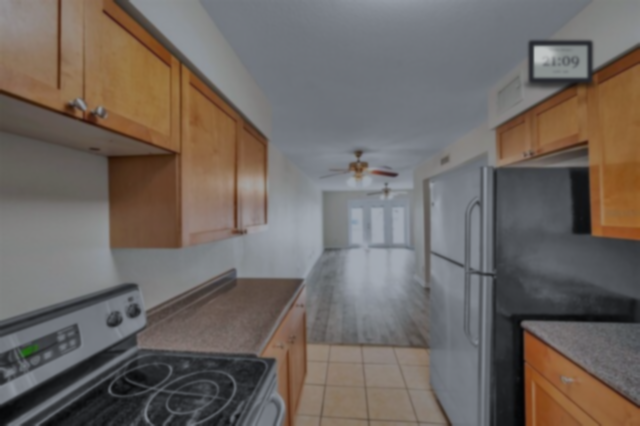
**21:09**
